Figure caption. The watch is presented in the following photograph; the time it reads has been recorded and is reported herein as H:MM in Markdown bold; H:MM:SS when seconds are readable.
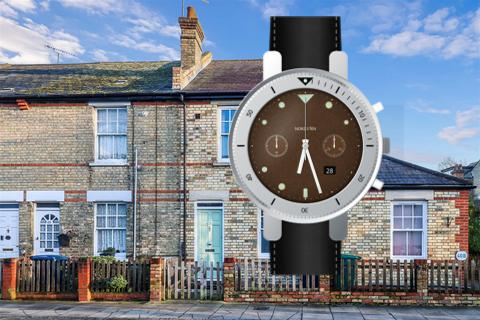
**6:27**
